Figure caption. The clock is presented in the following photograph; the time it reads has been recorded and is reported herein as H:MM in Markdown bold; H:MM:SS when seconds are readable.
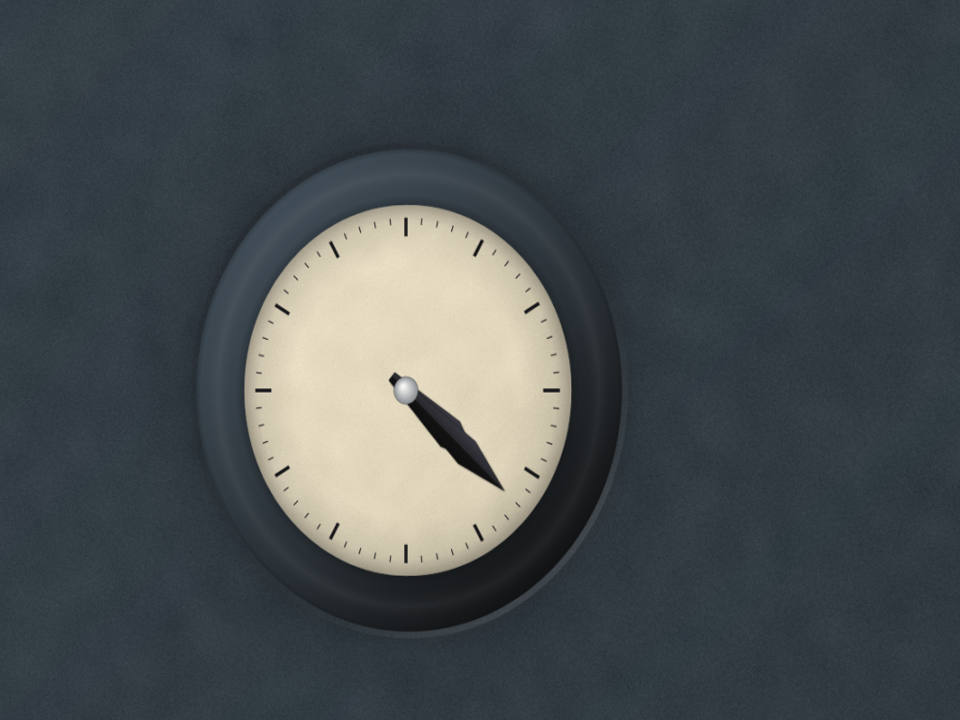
**4:22**
